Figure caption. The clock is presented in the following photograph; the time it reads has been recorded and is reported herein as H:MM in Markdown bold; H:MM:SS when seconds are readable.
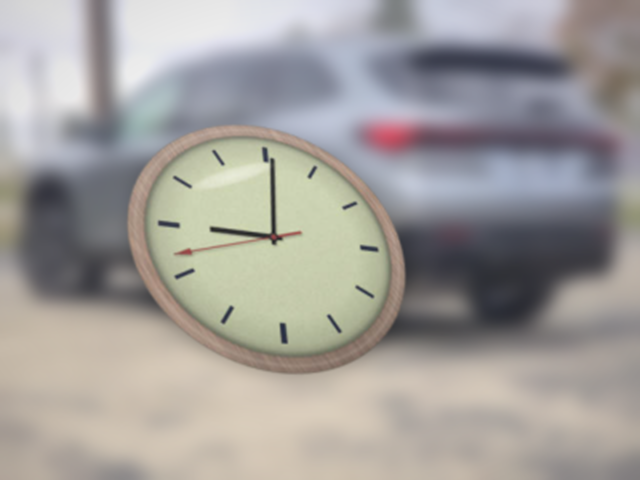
**9:00:42**
